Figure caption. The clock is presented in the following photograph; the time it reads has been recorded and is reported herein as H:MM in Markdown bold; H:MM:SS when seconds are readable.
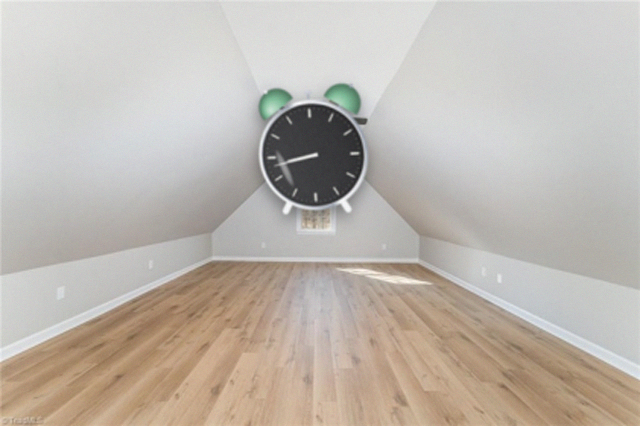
**8:43**
